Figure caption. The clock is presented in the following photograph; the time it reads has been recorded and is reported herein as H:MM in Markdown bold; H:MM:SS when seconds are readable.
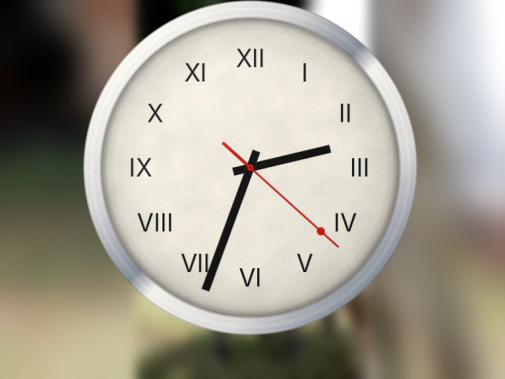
**2:33:22**
